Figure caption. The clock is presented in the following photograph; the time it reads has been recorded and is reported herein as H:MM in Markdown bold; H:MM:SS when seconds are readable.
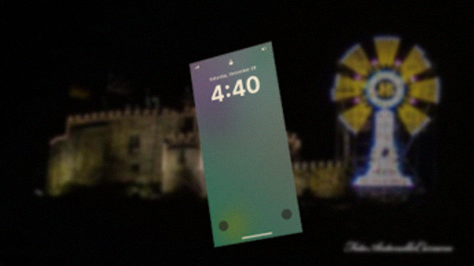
**4:40**
